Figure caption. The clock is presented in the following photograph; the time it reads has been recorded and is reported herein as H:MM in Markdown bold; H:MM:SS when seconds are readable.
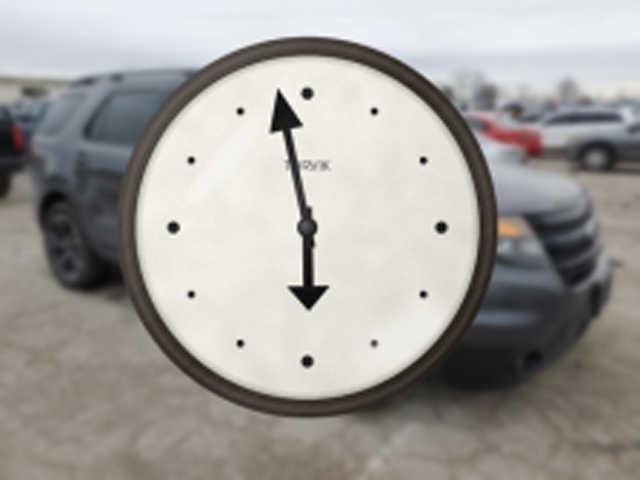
**5:58**
